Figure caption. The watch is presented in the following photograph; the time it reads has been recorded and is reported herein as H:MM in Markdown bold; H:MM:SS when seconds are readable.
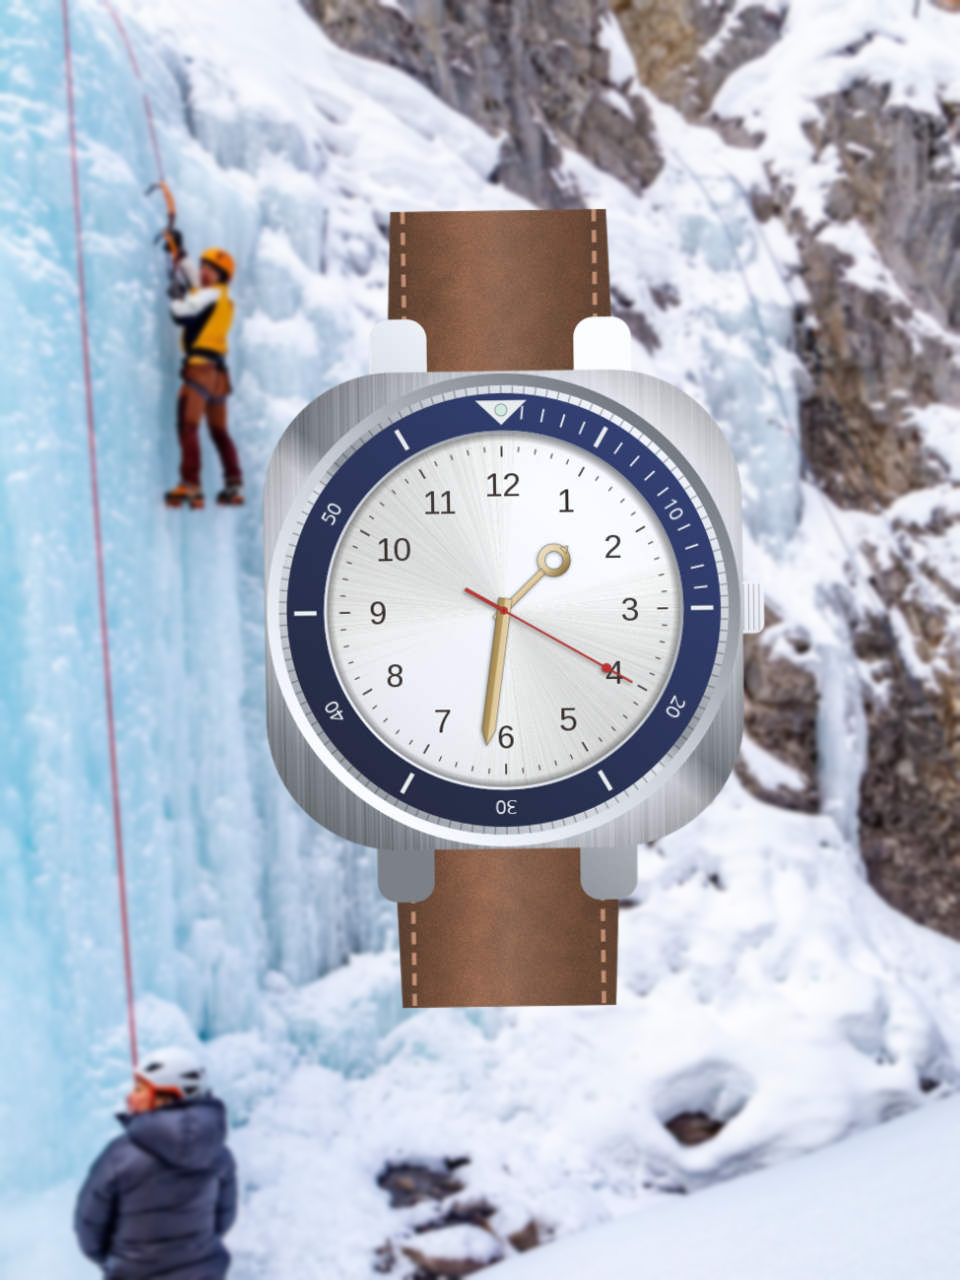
**1:31:20**
